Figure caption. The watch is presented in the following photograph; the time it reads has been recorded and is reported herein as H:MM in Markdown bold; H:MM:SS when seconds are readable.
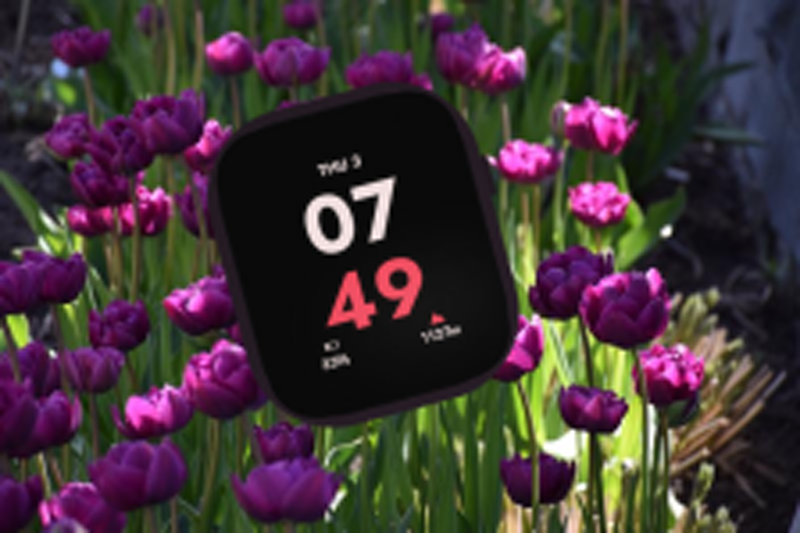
**7:49**
